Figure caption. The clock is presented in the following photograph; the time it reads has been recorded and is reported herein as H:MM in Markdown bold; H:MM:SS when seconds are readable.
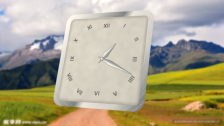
**1:19**
